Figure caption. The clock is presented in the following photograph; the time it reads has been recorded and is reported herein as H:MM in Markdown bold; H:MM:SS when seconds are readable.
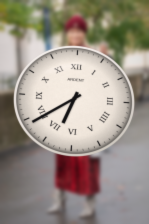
**6:39**
